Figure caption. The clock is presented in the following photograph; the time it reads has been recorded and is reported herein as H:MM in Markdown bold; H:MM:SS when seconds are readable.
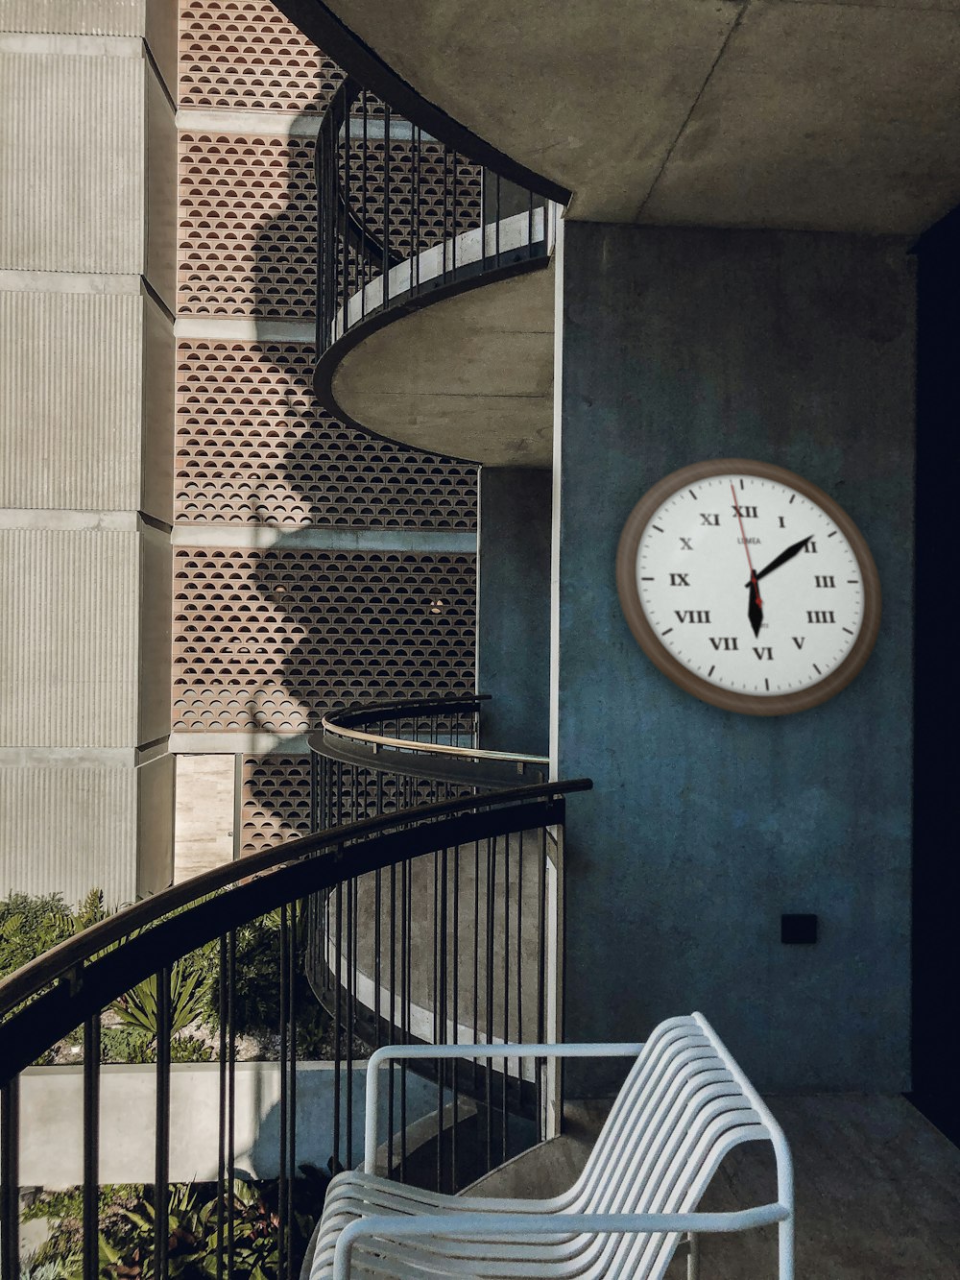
**6:08:59**
